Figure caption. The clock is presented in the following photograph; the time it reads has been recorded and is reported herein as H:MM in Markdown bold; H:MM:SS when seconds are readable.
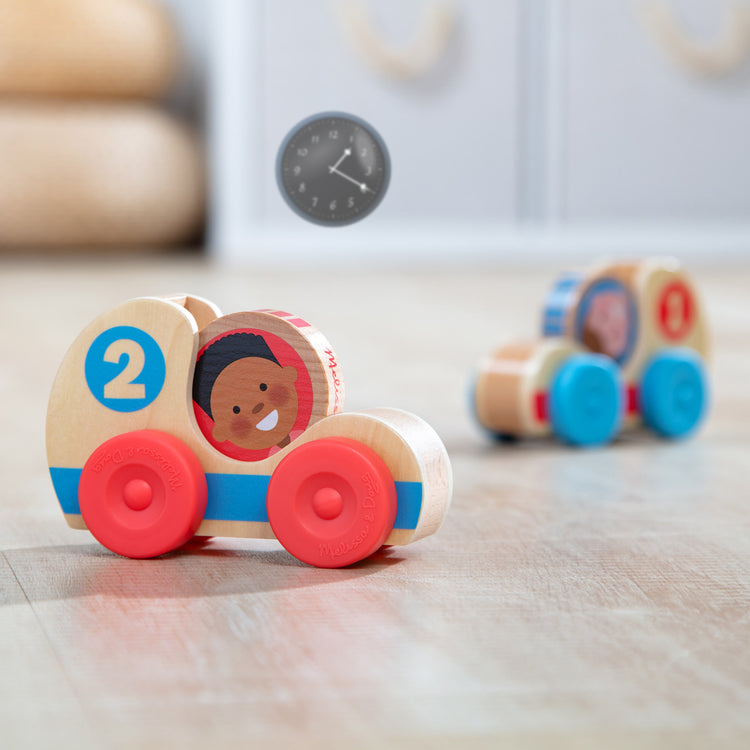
**1:20**
